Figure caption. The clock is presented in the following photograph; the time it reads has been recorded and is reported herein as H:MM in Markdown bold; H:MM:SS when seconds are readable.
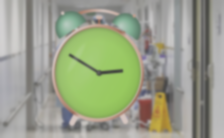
**2:50**
